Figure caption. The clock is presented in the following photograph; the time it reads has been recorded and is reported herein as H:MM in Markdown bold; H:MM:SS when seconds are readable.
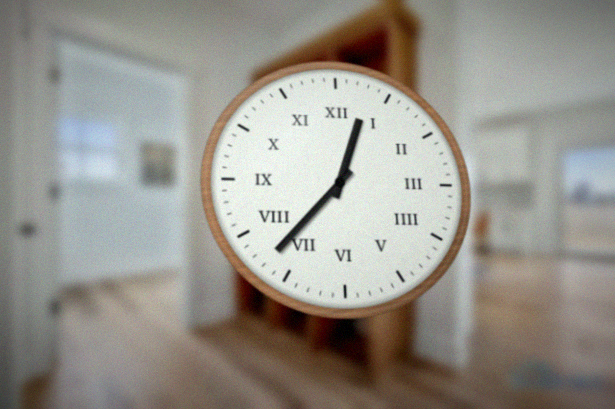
**12:37**
